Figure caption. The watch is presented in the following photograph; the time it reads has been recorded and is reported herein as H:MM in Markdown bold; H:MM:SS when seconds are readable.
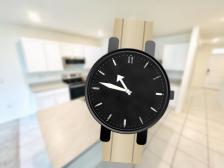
**10:47**
